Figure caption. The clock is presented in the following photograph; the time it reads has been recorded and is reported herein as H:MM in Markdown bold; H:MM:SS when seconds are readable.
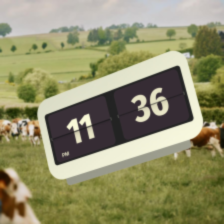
**11:36**
